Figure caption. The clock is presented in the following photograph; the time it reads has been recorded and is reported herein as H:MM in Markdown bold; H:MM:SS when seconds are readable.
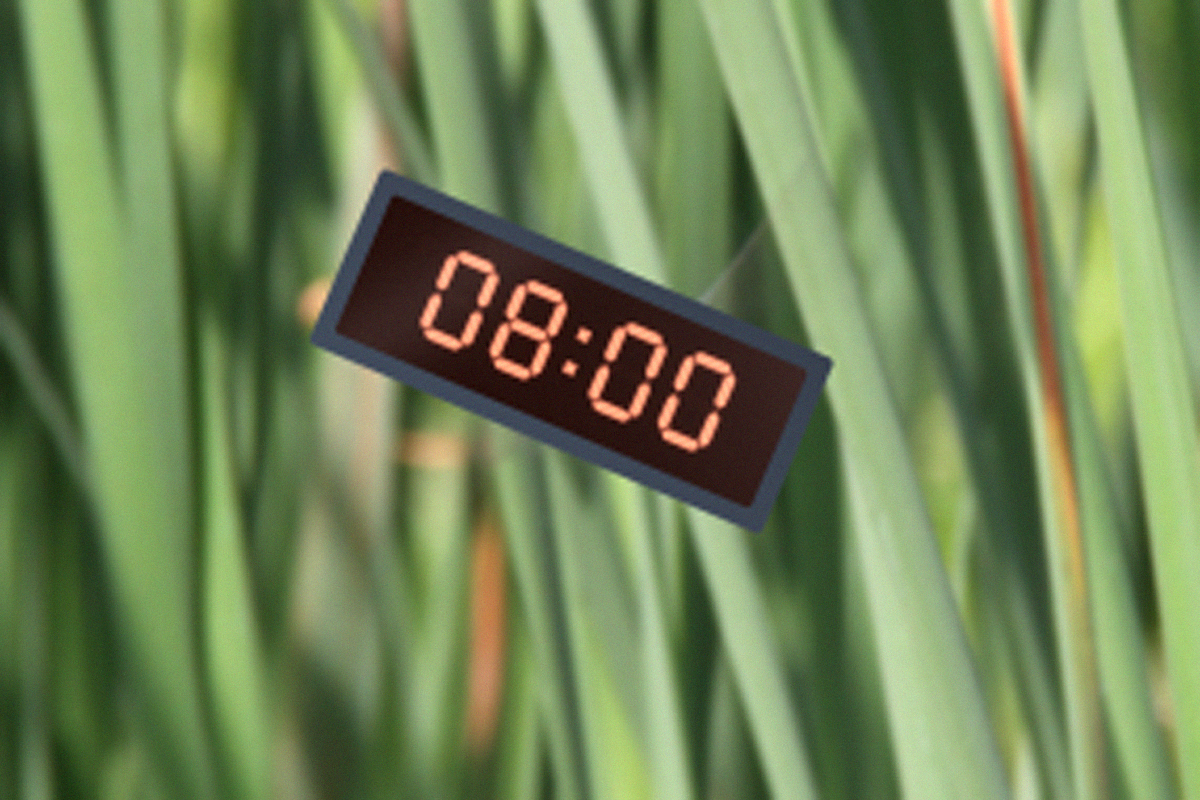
**8:00**
